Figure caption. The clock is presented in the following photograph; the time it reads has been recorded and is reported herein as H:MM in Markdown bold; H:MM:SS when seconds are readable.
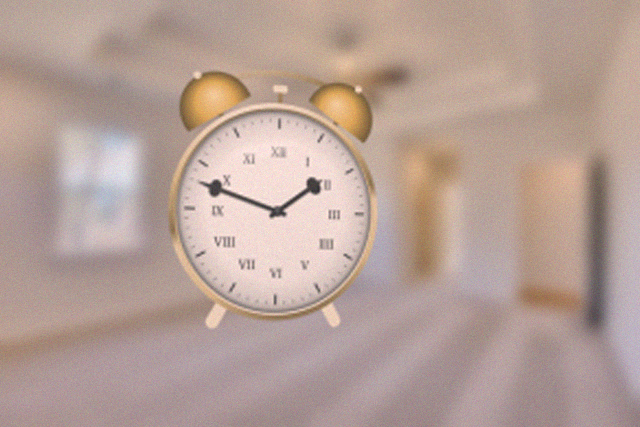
**1:48**
